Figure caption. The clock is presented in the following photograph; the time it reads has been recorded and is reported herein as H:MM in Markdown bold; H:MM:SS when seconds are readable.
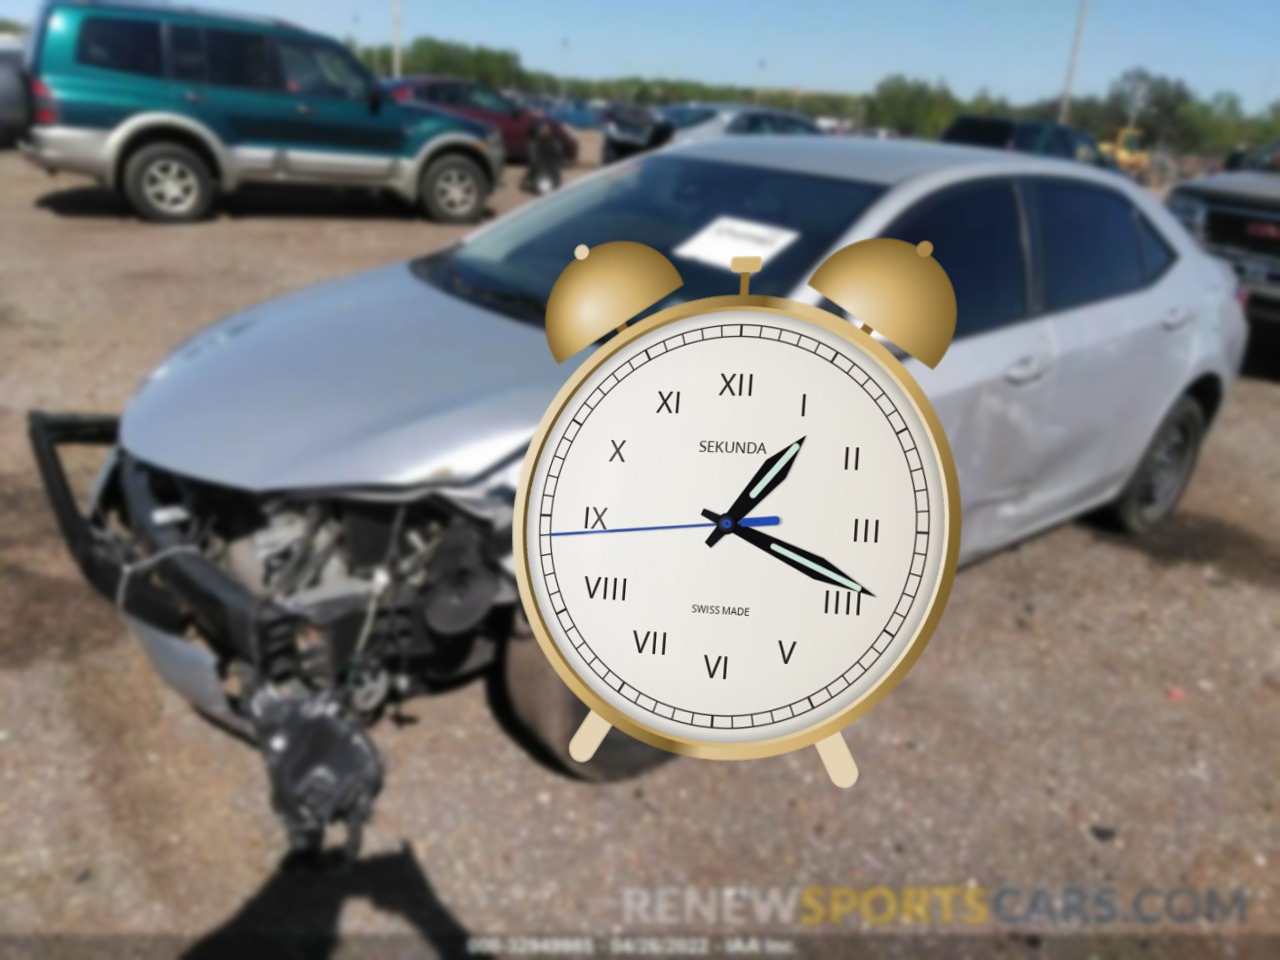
**1:18:44**
